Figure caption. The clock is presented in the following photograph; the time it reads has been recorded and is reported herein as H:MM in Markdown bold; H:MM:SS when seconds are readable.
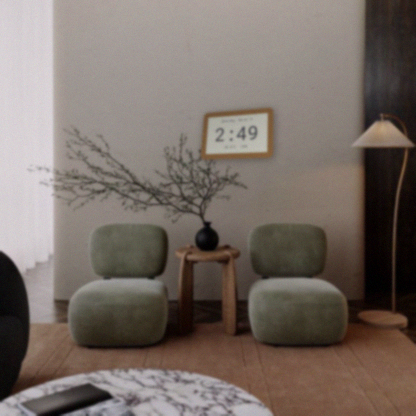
**2:49**
